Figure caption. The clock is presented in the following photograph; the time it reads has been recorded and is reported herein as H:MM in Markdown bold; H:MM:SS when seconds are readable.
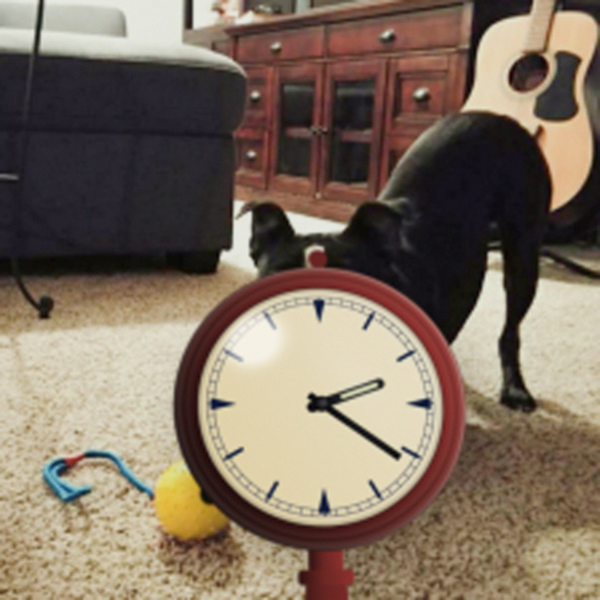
**2:21**
